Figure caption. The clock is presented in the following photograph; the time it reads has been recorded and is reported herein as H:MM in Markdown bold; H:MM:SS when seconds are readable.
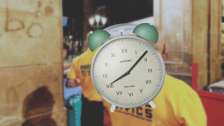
**8:08**
